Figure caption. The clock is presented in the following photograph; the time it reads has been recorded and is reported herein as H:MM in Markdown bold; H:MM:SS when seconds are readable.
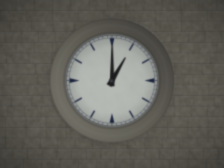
**1:00**
